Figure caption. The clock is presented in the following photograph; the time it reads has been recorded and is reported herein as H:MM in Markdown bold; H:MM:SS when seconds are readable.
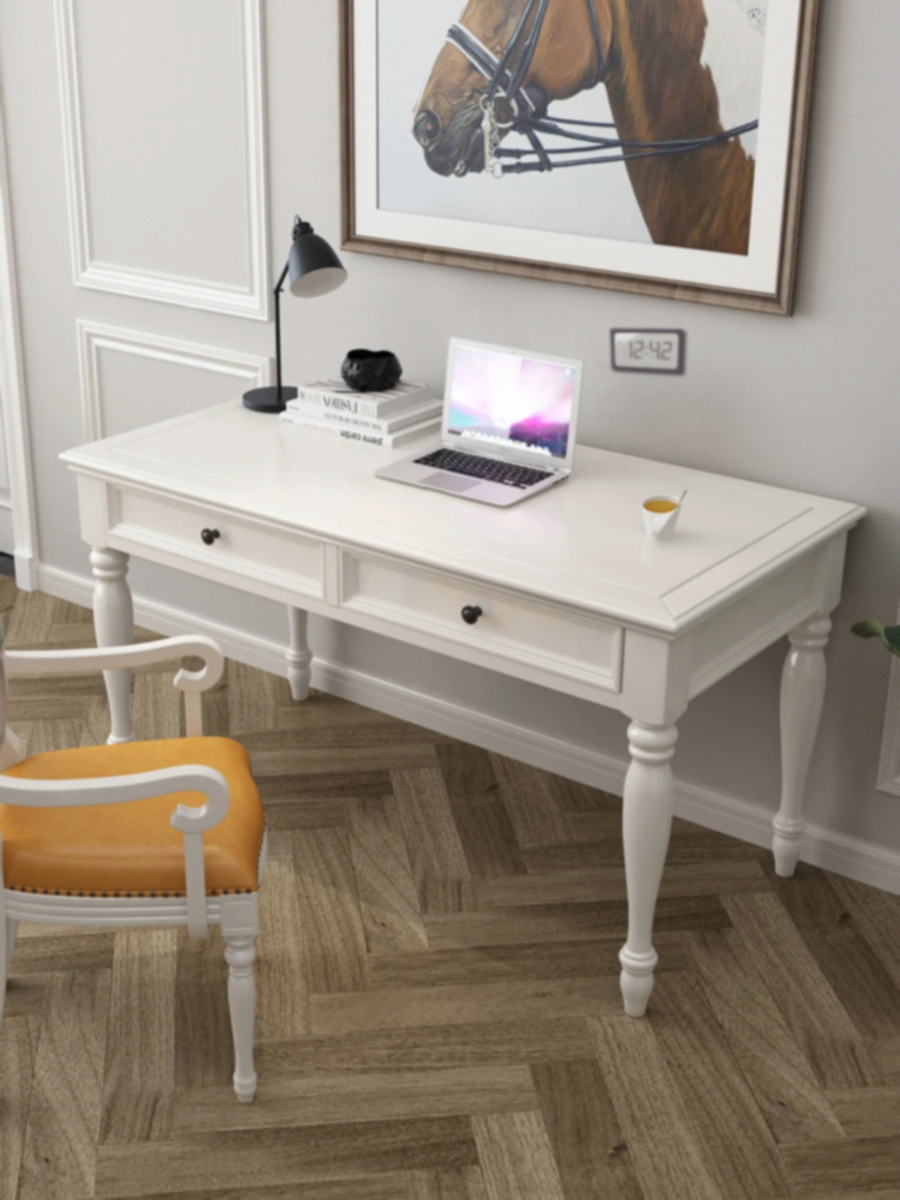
**12:42**
